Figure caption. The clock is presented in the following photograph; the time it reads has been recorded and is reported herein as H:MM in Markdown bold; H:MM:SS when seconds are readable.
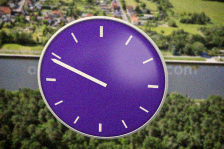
**9:49**
